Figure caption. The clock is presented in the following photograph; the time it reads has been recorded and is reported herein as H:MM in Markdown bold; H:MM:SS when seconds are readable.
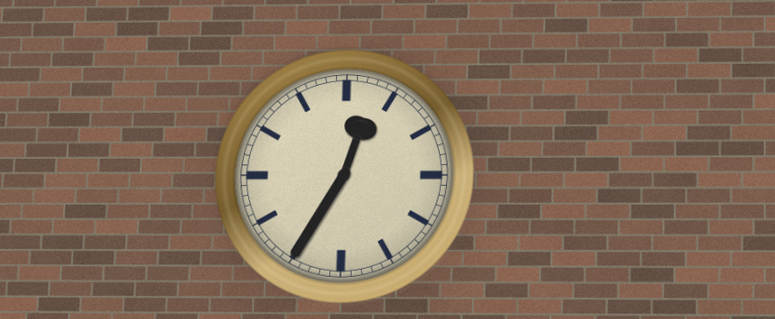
**12:35**
